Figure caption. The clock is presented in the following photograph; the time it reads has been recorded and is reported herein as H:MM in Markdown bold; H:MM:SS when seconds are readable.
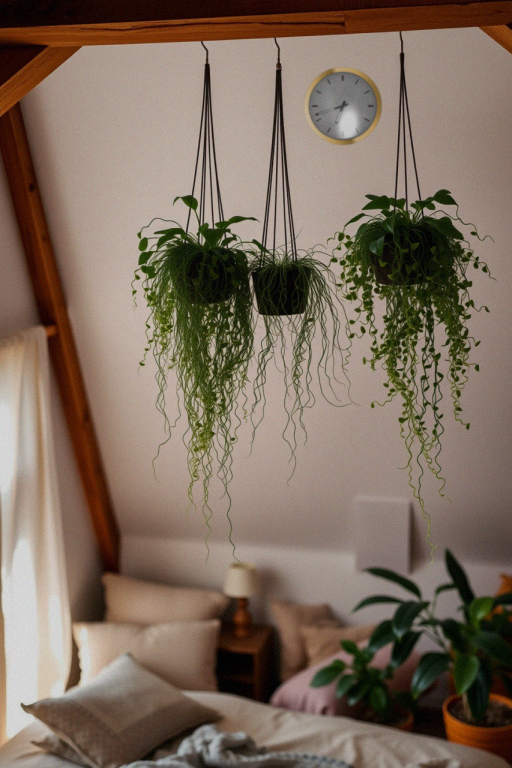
**6:42**
